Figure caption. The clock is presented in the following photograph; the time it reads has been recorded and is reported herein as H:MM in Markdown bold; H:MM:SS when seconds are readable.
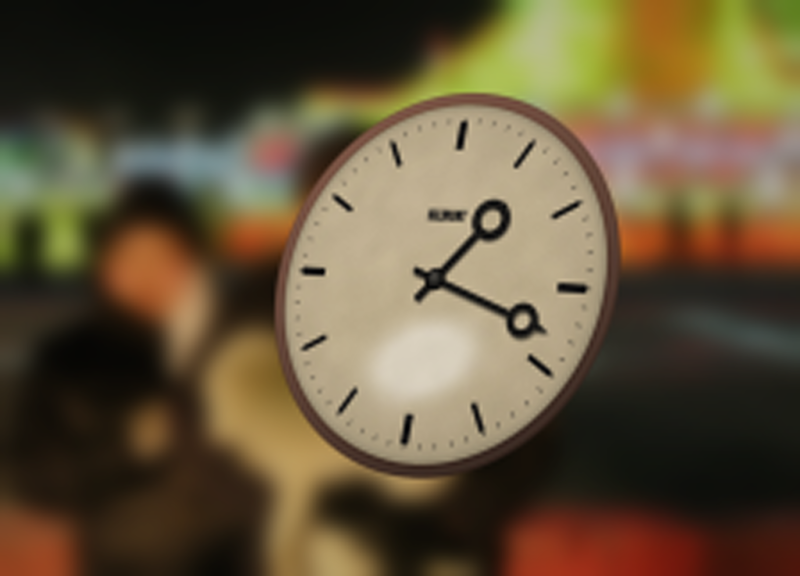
**1:18**
